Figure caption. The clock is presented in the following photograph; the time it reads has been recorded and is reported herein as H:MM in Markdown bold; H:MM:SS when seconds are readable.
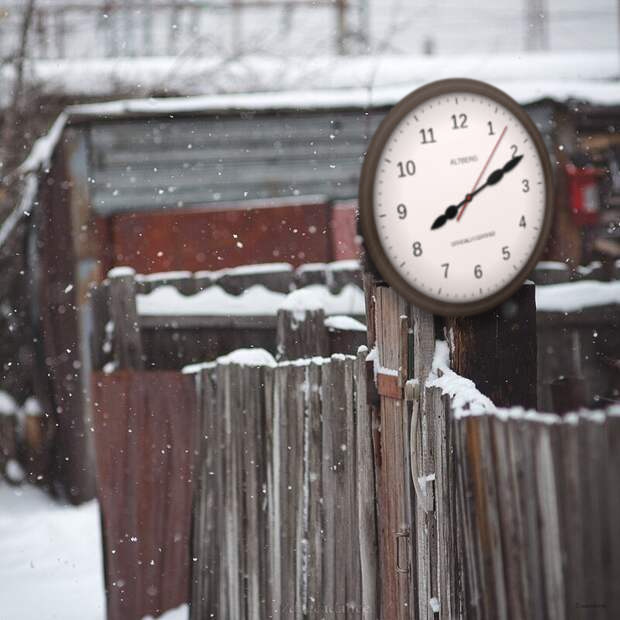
**8:11:07**
